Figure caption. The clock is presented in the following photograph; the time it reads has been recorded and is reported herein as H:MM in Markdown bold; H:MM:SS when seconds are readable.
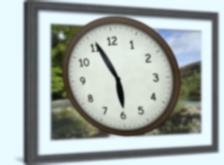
**5:56**
